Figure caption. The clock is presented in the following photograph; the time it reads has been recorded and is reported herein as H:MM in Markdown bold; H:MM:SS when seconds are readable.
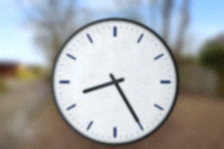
**8:25**
